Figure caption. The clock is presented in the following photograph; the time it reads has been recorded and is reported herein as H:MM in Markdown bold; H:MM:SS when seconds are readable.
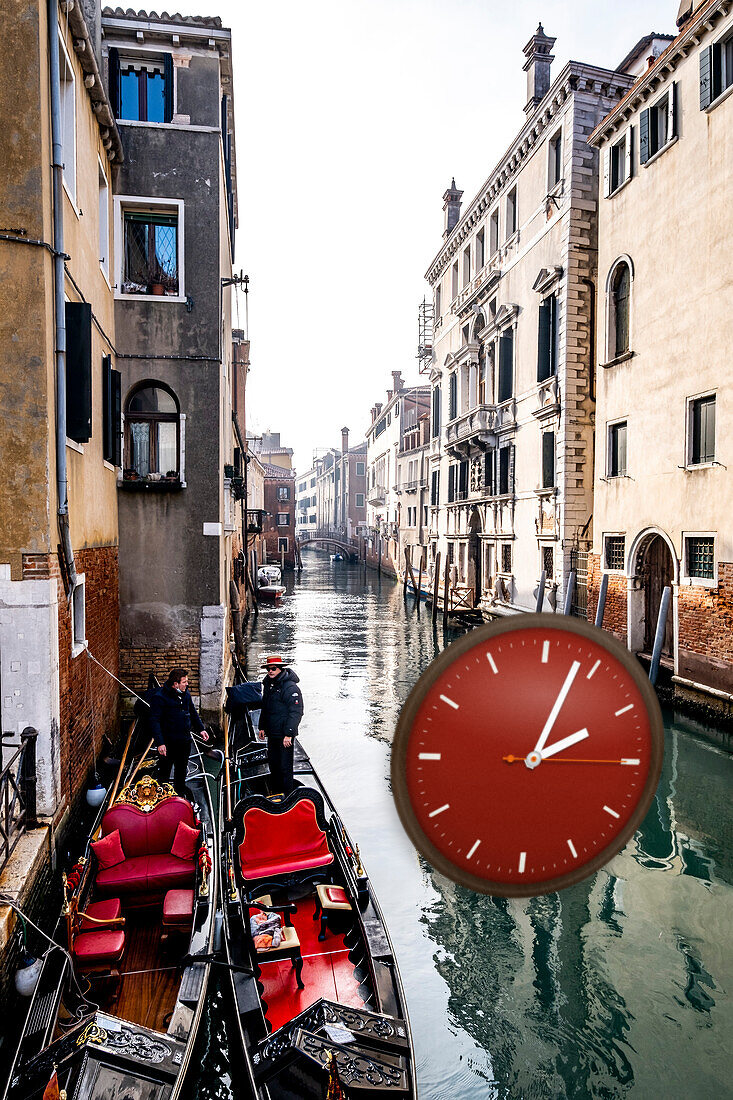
**2:03:15**
